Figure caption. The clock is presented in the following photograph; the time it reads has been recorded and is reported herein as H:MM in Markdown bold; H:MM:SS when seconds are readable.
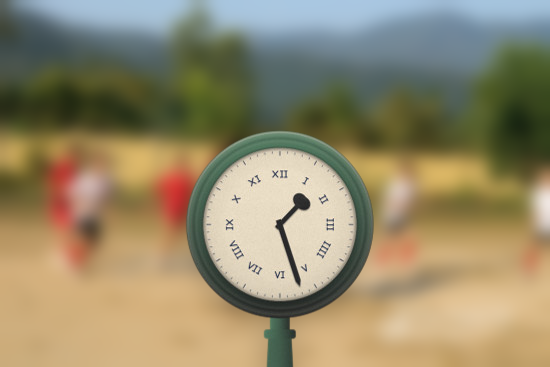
**1:27**
